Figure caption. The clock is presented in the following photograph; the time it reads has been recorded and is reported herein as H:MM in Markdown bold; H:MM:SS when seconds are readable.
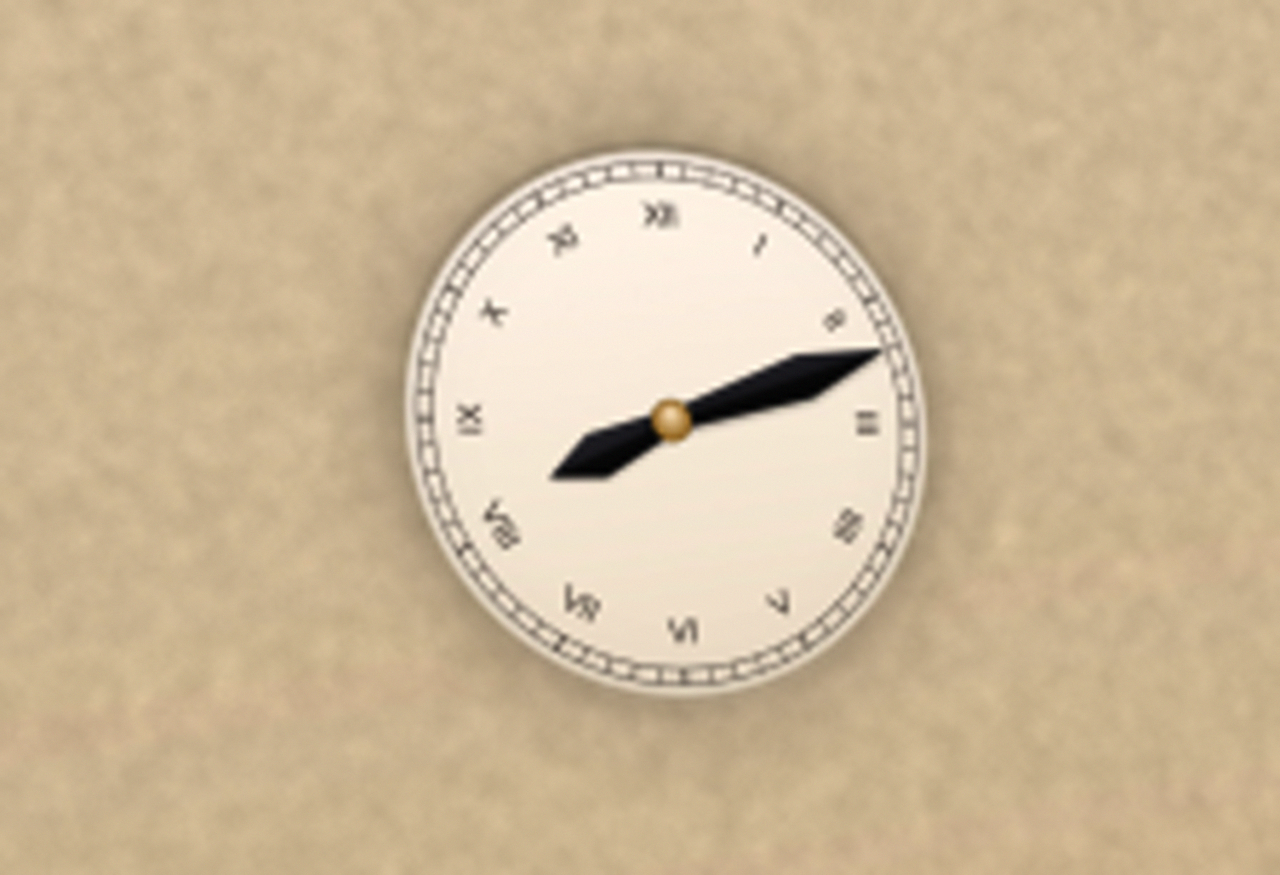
**8:12**
